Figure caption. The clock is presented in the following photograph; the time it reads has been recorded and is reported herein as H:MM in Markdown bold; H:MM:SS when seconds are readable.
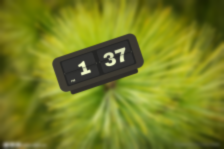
**1:37**
